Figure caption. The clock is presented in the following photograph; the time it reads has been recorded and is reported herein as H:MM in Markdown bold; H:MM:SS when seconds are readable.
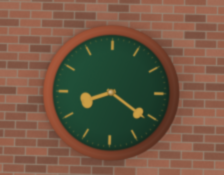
**8:21**
